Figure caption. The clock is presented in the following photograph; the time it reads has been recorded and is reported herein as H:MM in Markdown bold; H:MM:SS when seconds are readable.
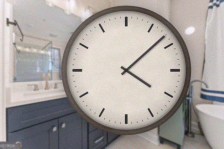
**4:08**
